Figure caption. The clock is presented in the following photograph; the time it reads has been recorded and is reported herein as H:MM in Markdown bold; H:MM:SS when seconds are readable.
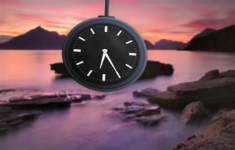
**6:25**
